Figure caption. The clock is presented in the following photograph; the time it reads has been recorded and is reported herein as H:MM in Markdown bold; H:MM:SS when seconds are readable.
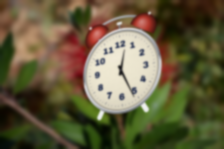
**12:26**
